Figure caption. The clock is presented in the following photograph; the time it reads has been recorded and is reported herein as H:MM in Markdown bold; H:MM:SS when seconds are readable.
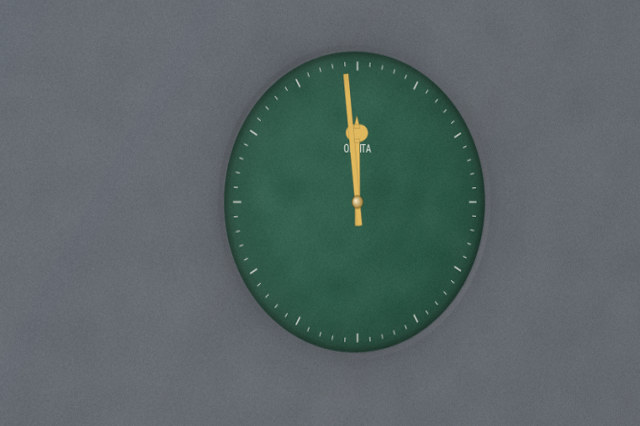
**11:59**
